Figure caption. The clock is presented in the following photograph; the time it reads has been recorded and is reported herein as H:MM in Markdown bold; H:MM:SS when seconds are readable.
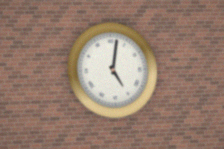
**5:02**
